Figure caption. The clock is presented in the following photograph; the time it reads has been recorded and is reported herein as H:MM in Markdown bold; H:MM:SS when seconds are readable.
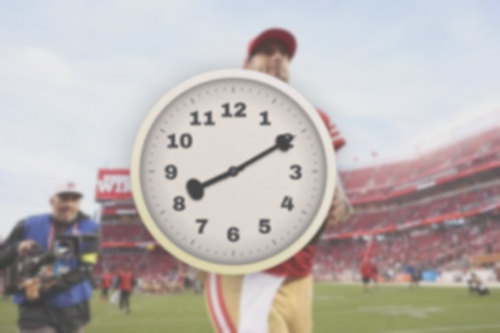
**8:10**
